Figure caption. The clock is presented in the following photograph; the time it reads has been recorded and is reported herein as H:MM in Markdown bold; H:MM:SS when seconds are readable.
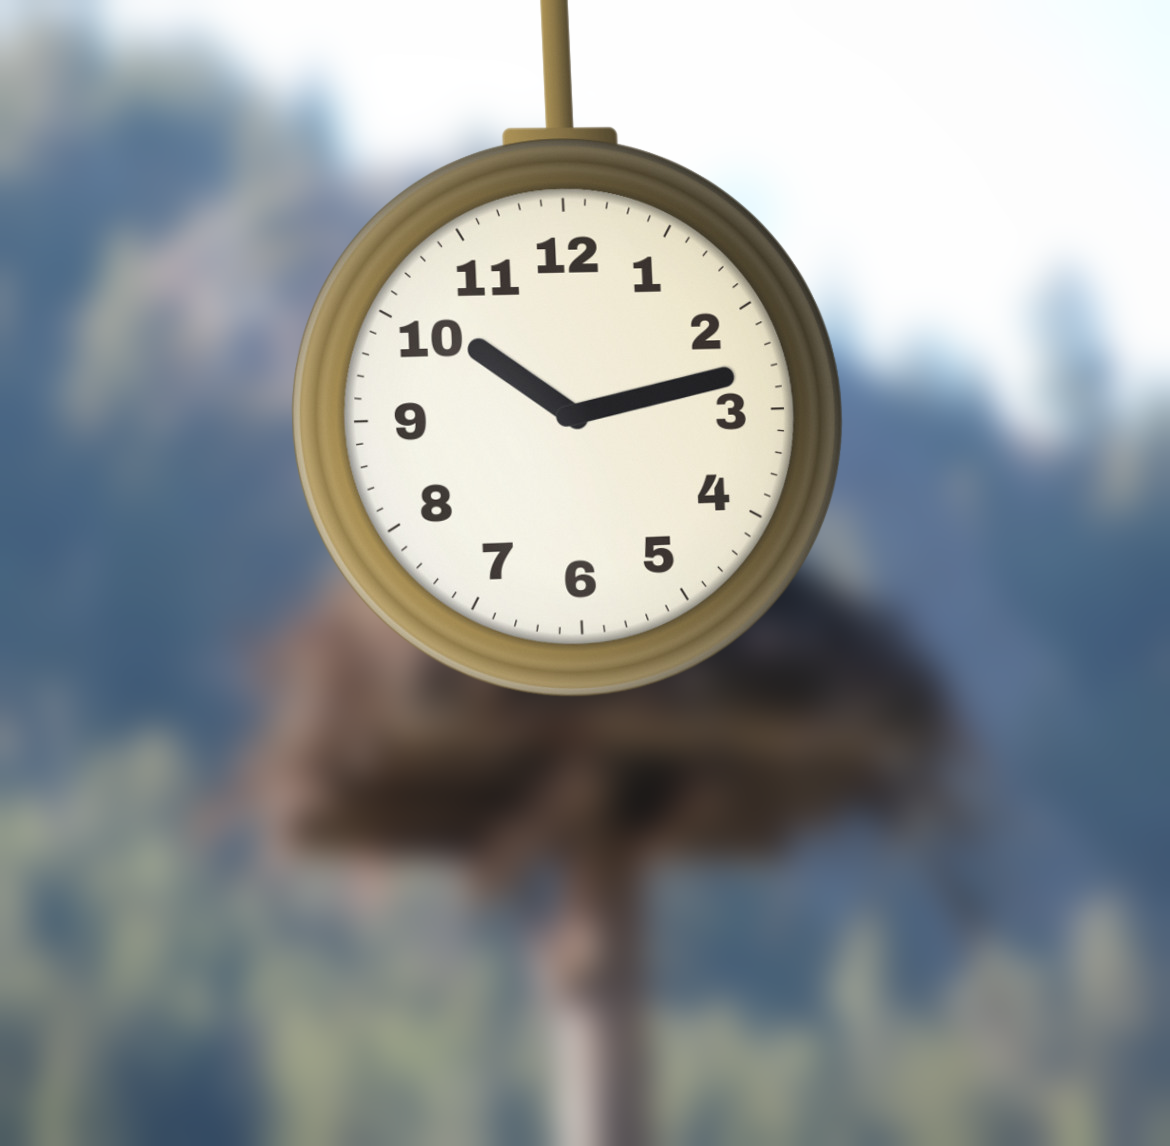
**10:13**
